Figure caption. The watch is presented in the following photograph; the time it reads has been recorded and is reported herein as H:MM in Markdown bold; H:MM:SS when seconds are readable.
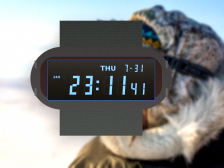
**23:11:41**
